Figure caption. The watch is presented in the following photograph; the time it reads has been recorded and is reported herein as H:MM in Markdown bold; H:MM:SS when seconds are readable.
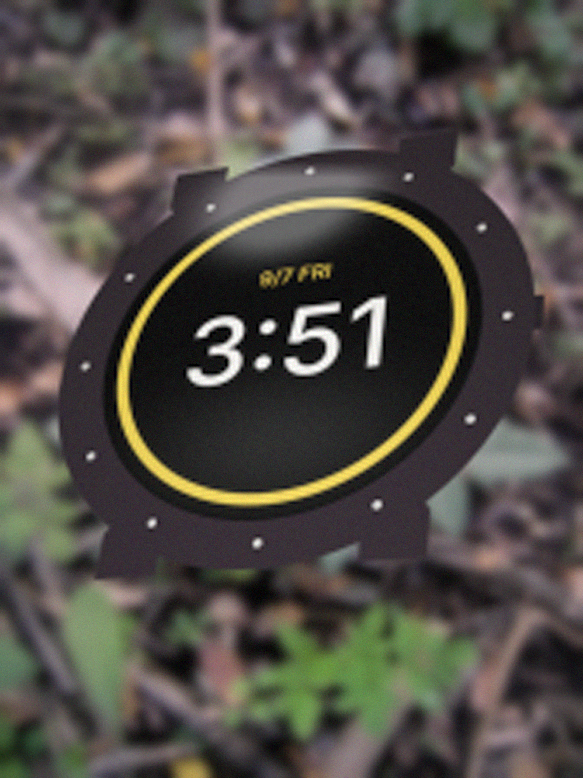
**3:51**
